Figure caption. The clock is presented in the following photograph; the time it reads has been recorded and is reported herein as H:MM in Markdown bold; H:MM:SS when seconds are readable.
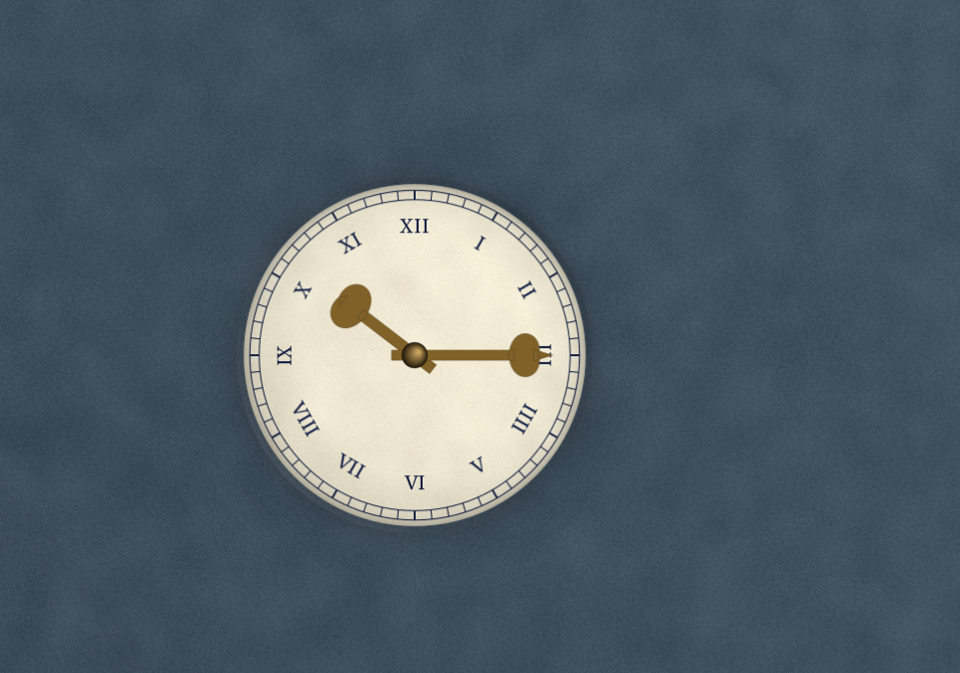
**10:15**
